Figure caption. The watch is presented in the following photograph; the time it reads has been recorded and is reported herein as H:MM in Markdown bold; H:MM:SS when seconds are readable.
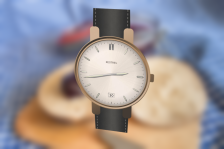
**2:43**
